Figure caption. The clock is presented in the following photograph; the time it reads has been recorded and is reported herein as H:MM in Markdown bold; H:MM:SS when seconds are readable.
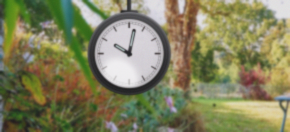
**10:02**
